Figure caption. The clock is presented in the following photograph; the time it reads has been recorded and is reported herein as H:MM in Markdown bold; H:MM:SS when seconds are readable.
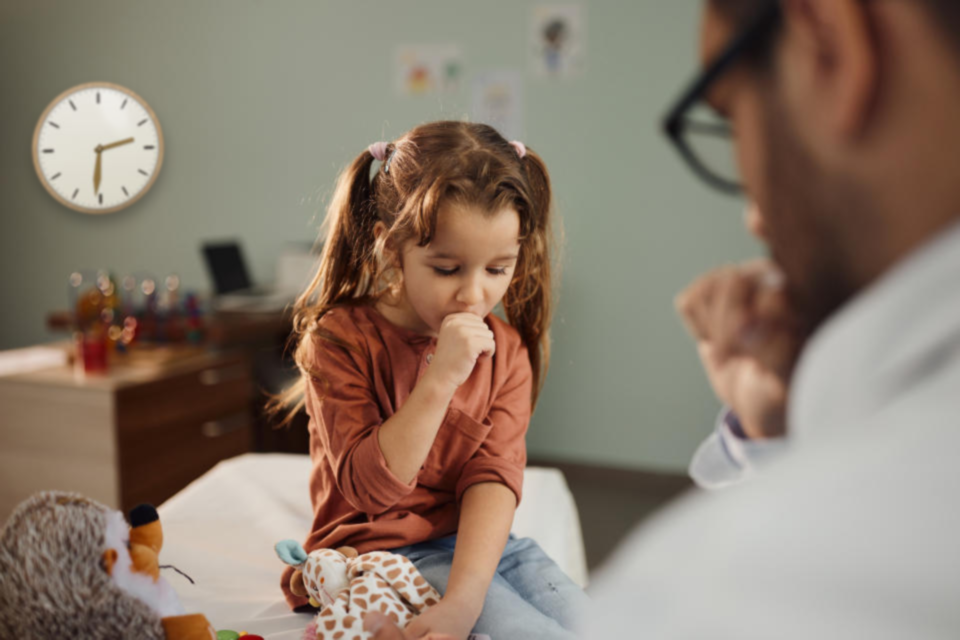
**2:31**
